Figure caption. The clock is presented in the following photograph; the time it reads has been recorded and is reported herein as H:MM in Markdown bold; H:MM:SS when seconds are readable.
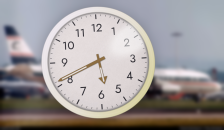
**5:41**
